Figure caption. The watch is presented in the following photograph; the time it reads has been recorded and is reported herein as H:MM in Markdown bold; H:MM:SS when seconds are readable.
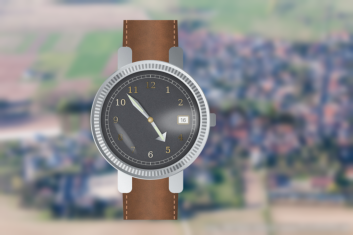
**4:53**
